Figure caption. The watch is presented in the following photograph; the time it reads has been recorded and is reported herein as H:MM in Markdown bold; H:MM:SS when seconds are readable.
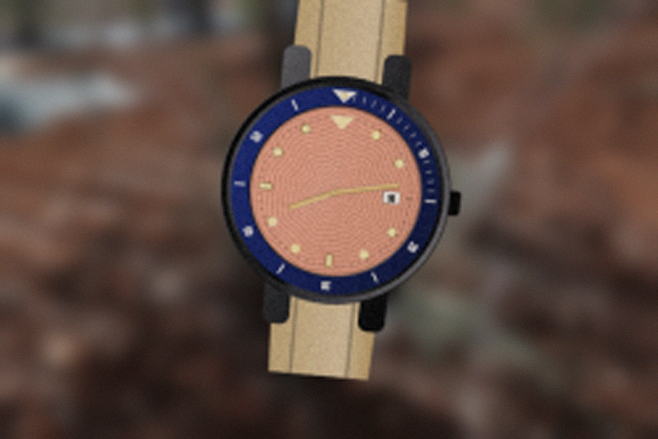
**8:13**
